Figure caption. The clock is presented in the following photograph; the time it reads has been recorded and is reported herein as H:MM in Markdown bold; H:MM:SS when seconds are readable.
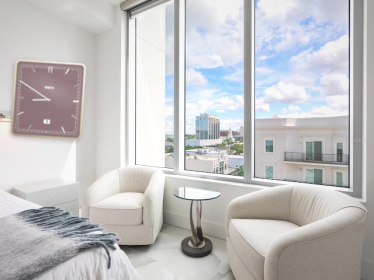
**8:50**
